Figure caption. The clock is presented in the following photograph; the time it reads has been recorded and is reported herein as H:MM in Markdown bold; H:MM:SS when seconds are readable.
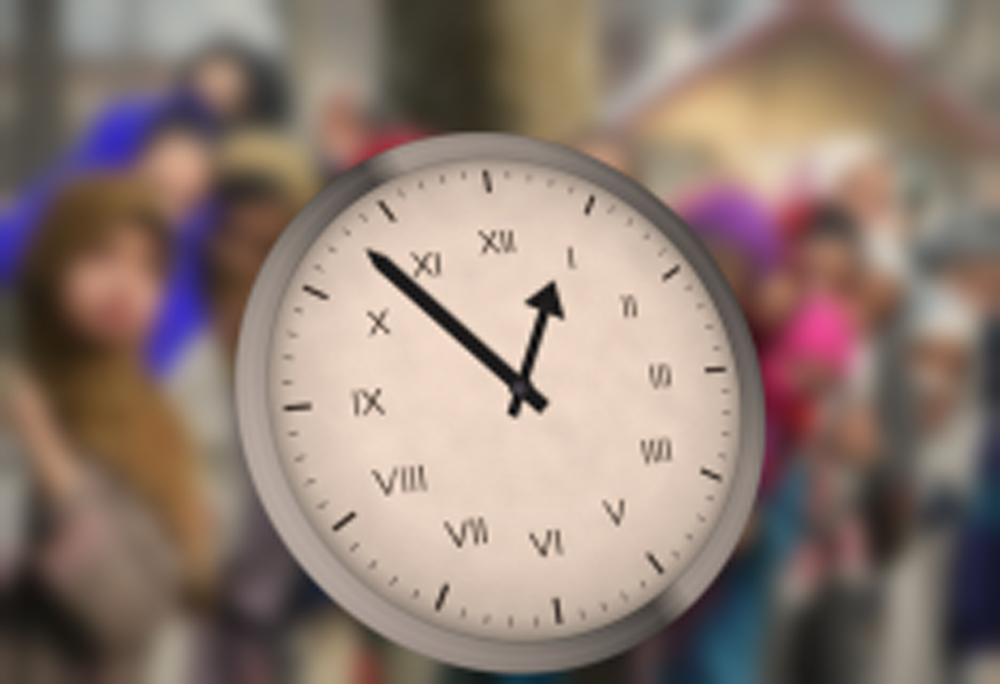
**12:53**
